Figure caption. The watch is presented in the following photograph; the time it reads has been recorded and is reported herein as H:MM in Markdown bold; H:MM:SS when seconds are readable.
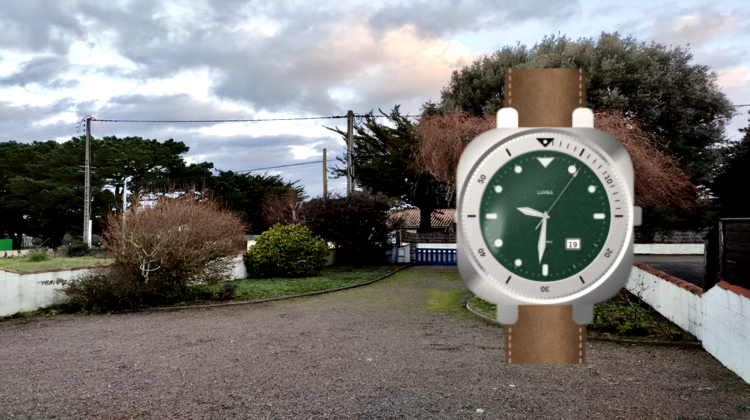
**9:31:06**
